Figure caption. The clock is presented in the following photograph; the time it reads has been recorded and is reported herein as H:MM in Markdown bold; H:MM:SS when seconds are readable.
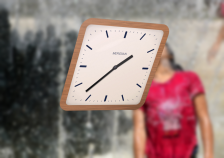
**1:37**
